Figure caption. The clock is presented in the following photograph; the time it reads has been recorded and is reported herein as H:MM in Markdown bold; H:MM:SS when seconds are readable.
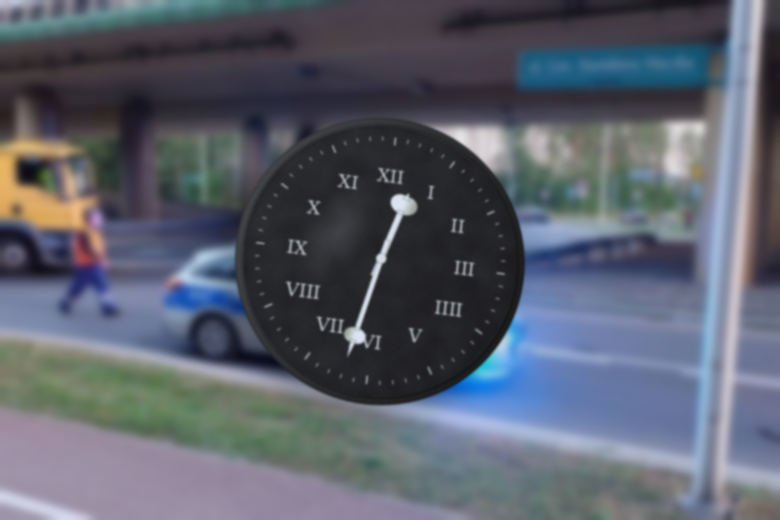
**12:32**
